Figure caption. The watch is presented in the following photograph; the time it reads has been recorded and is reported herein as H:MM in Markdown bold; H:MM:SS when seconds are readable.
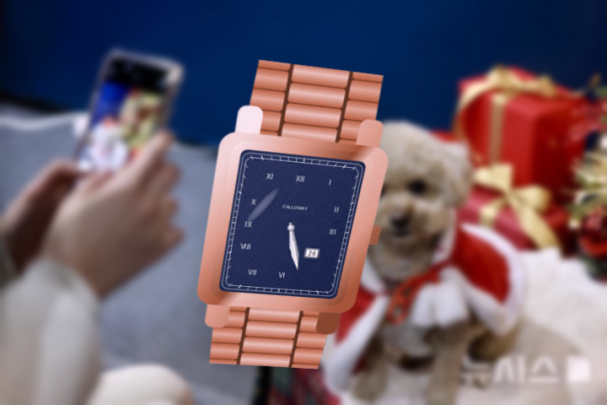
**5:27**
